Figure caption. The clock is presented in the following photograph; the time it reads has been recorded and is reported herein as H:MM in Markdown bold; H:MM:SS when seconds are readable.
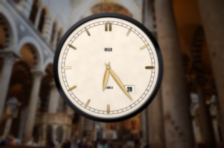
**6:24**
